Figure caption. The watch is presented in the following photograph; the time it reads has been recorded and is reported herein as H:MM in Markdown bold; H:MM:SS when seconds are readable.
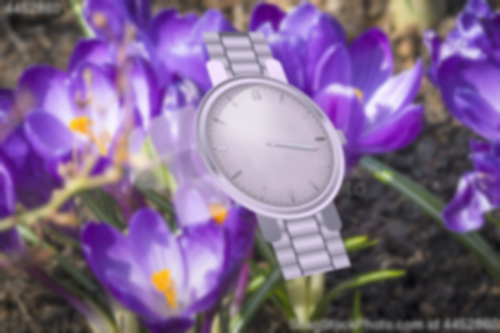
**3:17**
